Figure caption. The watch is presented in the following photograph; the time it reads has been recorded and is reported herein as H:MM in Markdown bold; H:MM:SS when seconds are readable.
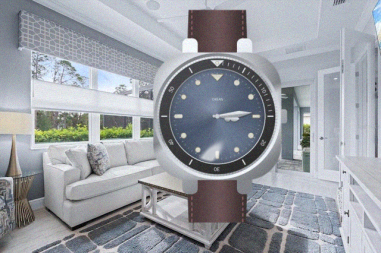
**3:14**
